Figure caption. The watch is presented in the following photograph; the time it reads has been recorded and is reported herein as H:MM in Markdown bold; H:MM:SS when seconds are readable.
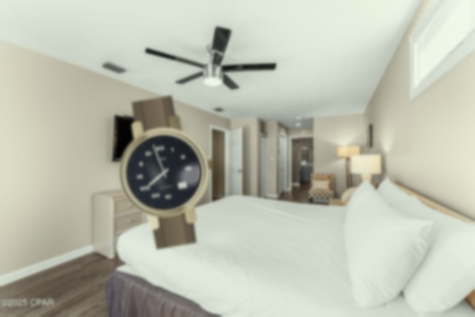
**7:58**
